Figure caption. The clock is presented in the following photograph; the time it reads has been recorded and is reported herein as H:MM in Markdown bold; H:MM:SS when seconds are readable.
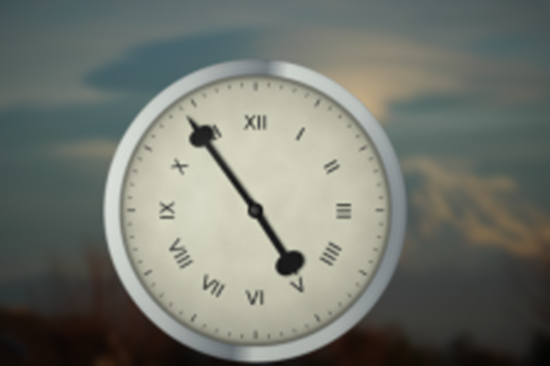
**4:54**
